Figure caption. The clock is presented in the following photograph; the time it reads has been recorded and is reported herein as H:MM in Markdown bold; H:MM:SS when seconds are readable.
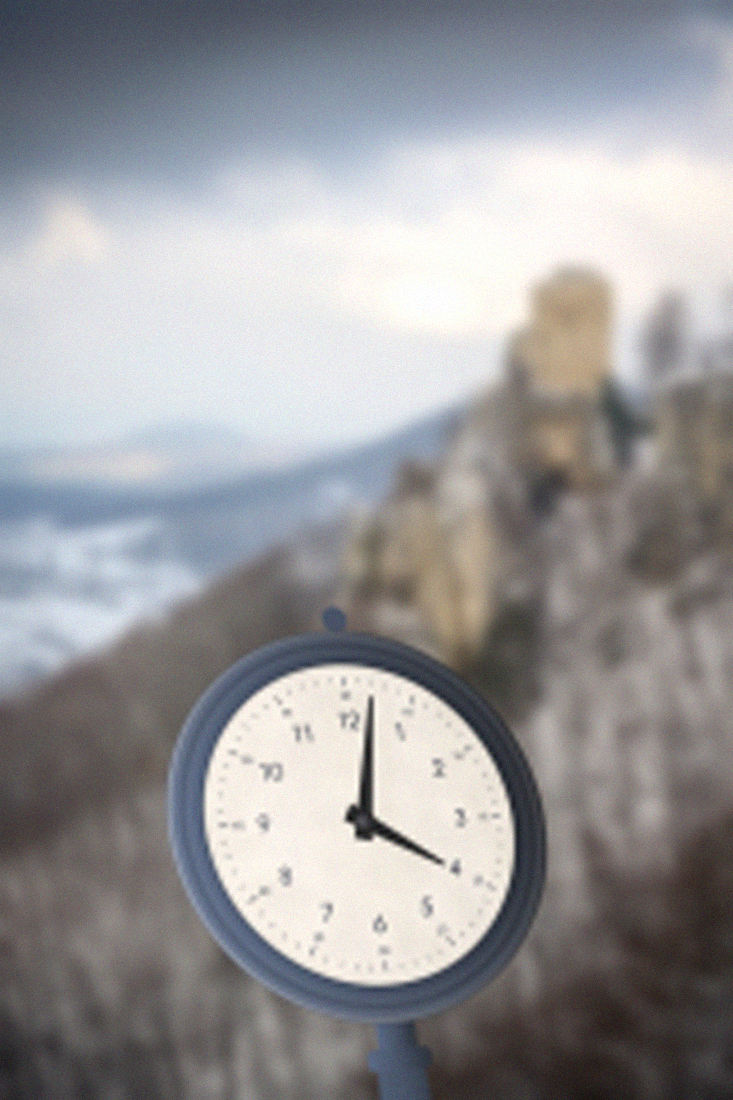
**4:02**
